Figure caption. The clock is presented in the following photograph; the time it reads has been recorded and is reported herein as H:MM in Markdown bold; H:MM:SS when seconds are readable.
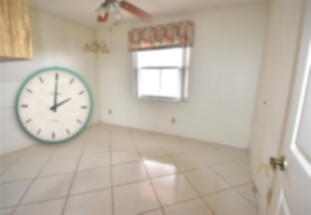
**2:00**
